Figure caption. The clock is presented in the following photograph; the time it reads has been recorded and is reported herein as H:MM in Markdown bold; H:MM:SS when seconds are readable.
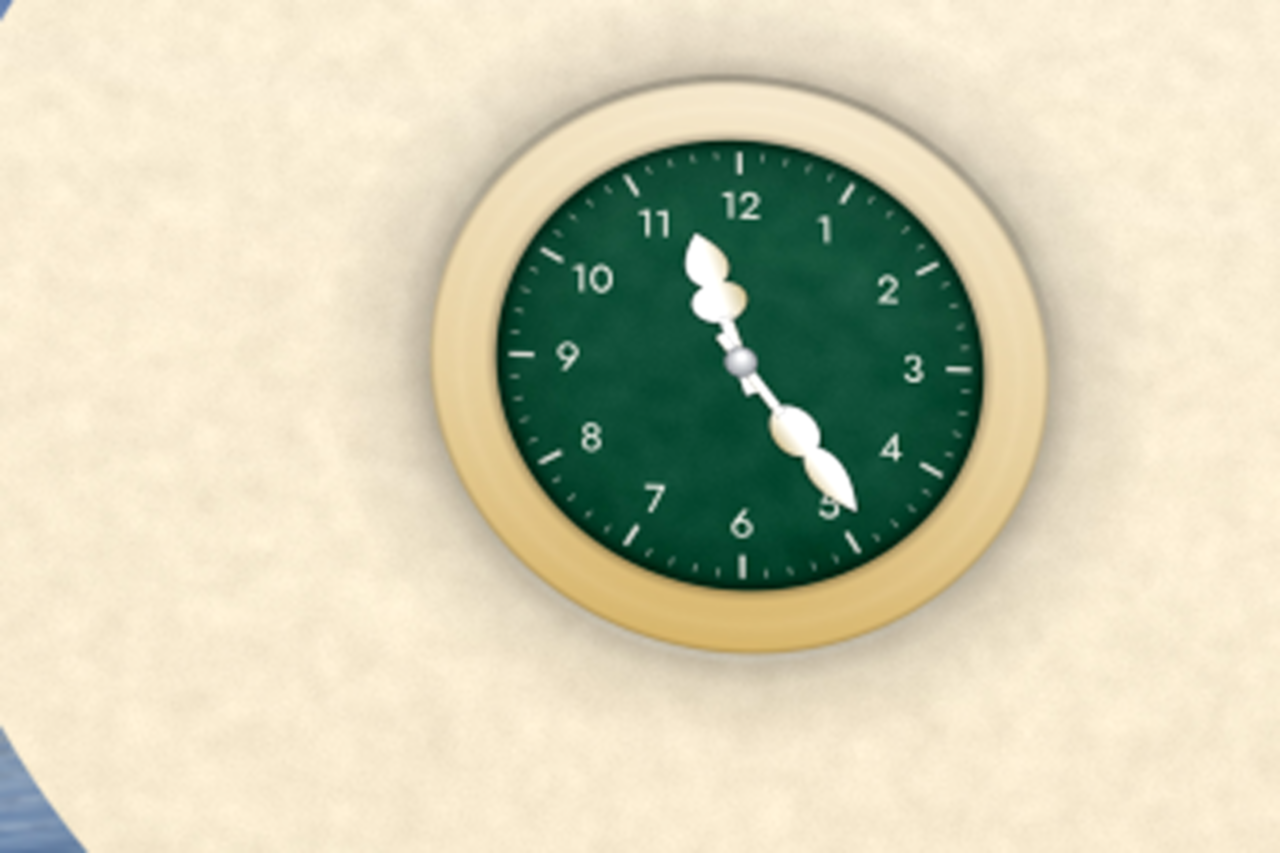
**11:24**
